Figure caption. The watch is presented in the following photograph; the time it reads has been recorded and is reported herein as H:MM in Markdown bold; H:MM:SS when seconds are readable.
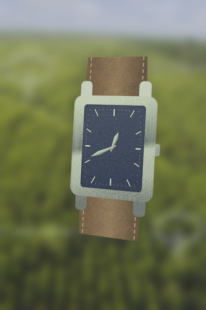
**12:41**
